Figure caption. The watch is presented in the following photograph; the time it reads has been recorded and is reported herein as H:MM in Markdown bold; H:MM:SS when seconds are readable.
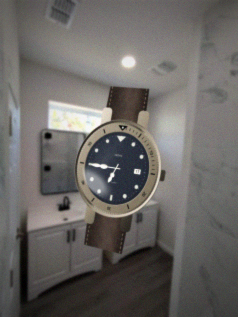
**6:45**
